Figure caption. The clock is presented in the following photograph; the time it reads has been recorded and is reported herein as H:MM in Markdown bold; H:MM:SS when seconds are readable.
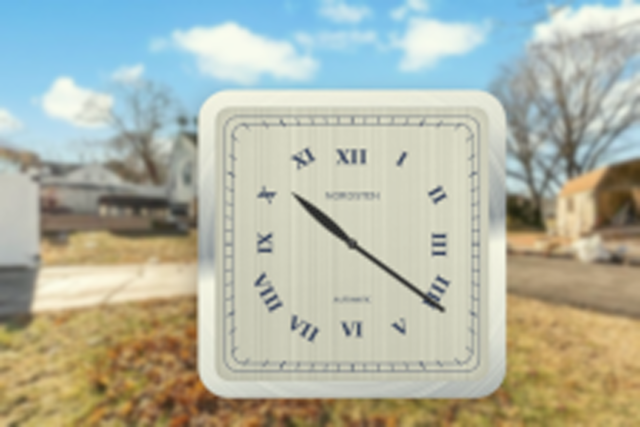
**10:21**
